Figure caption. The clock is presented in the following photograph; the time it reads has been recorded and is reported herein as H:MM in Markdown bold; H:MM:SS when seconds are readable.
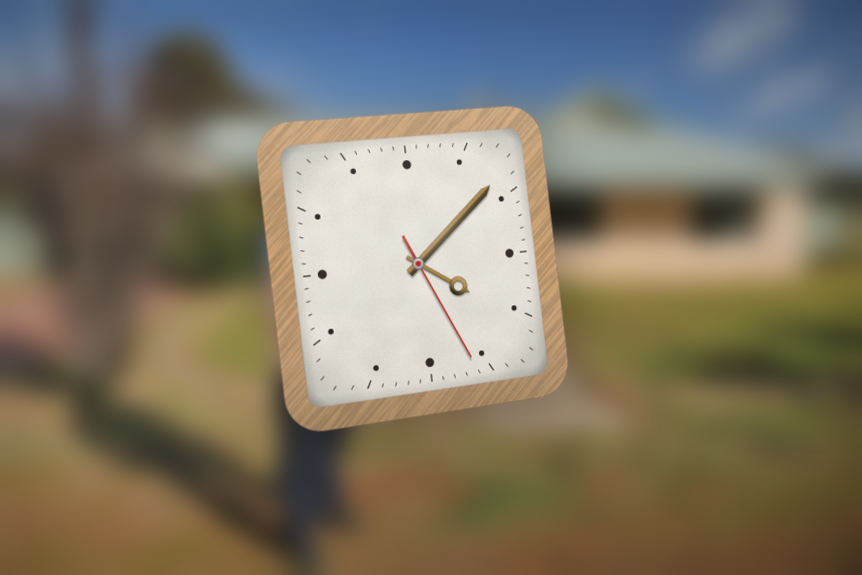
**4:08:26**
